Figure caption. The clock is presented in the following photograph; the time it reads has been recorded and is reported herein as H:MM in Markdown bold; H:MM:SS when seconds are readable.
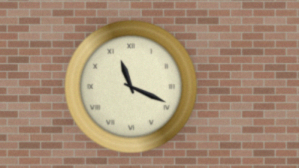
**11:19**
